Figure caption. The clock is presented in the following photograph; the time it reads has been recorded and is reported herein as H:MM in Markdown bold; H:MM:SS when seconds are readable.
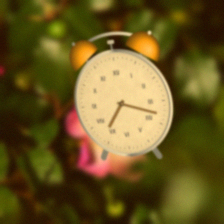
**7:18**
